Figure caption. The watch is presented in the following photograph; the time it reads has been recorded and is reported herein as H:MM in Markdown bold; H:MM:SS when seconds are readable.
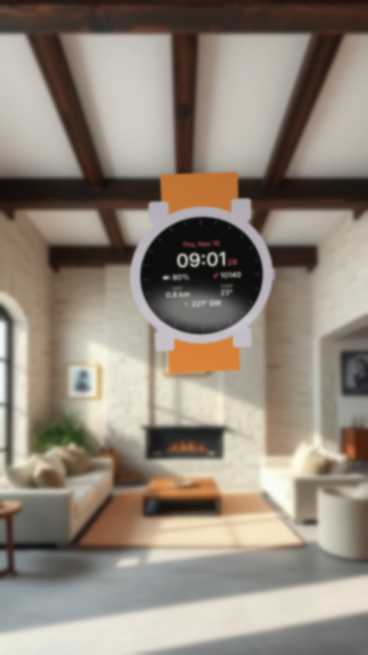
**9:01**
